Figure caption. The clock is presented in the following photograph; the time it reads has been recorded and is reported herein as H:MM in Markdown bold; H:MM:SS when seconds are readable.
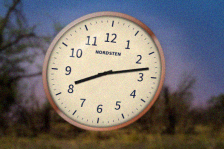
**8:13**
